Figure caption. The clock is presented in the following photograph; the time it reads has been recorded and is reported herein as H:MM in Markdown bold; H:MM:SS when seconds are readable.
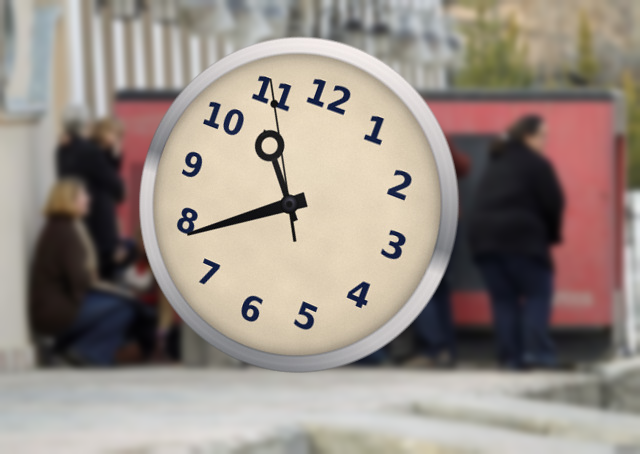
**10:38:55**
